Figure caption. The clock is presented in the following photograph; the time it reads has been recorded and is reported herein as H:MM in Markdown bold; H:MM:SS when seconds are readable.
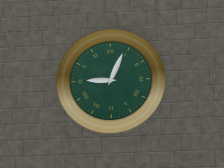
**9:04**
